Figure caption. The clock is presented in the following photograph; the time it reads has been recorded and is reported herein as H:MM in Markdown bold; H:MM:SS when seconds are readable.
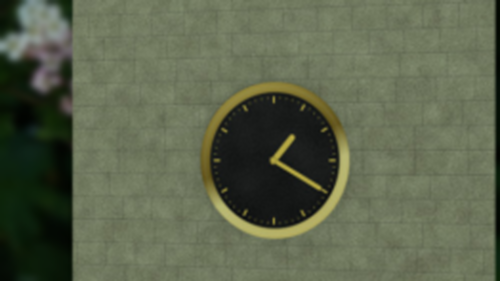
**1:20**
